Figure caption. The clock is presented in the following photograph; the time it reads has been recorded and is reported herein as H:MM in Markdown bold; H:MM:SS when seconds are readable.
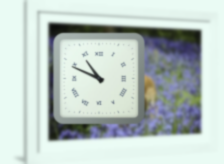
**10:49**
